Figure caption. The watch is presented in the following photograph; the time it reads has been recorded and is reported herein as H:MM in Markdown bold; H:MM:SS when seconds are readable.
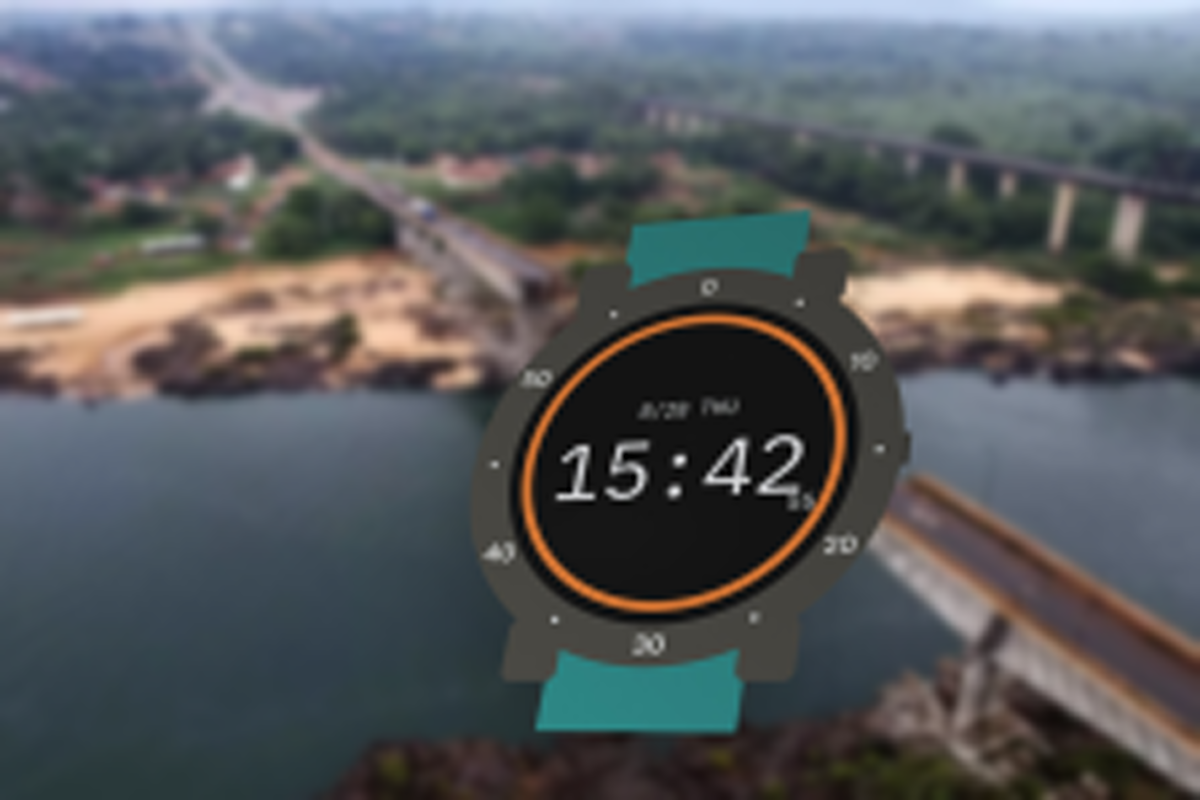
**15:42**
